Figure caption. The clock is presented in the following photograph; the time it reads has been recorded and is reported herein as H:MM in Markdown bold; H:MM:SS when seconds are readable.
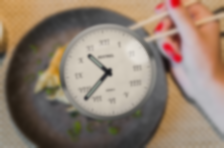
**10:38**
